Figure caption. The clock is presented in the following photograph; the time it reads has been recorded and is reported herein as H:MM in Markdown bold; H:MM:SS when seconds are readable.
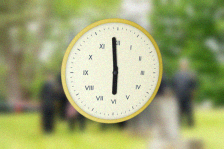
**5:59**
